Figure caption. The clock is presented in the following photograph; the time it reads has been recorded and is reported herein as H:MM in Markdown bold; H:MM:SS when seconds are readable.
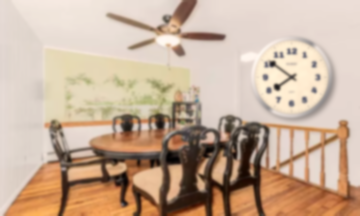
**7:51**
